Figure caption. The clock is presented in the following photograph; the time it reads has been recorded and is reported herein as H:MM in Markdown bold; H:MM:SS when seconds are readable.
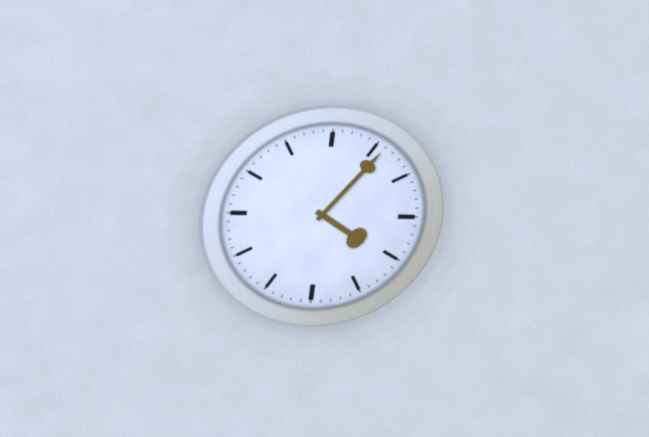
**4:06**
